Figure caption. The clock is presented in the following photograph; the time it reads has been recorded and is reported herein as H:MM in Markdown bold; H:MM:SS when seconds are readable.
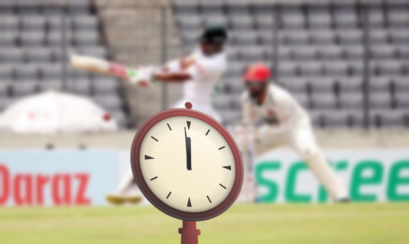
**11:59**
